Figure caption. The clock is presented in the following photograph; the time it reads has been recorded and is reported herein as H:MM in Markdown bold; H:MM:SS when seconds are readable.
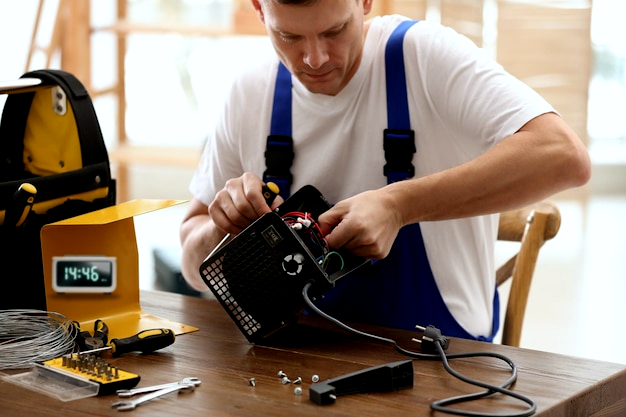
**14:46**
